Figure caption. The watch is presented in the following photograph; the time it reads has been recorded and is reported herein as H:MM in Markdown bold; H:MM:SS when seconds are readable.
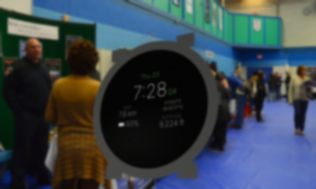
**7:28**
